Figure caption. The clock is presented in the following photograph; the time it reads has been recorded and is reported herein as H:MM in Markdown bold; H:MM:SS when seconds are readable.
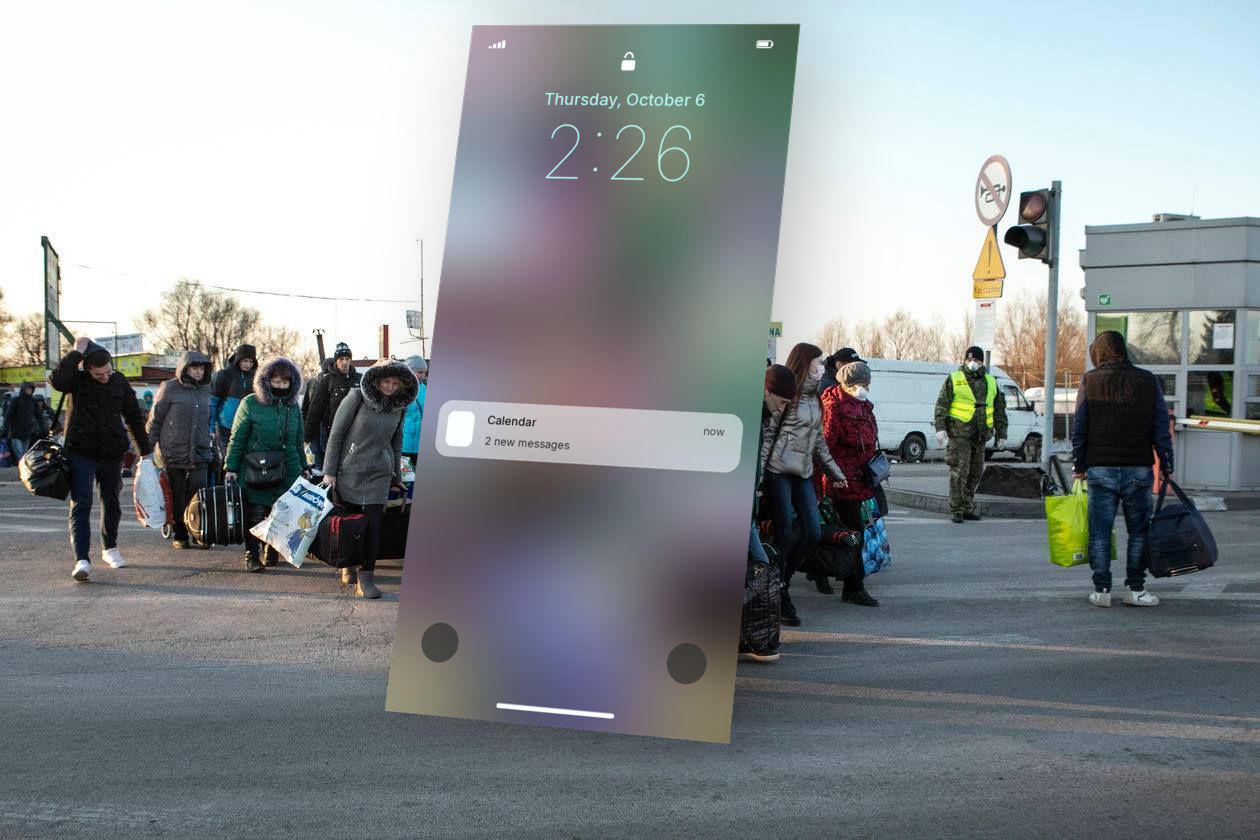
**2:26**
